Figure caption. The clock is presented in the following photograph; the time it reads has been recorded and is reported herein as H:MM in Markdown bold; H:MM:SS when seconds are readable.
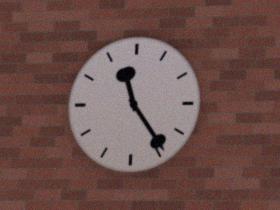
**11:24**
